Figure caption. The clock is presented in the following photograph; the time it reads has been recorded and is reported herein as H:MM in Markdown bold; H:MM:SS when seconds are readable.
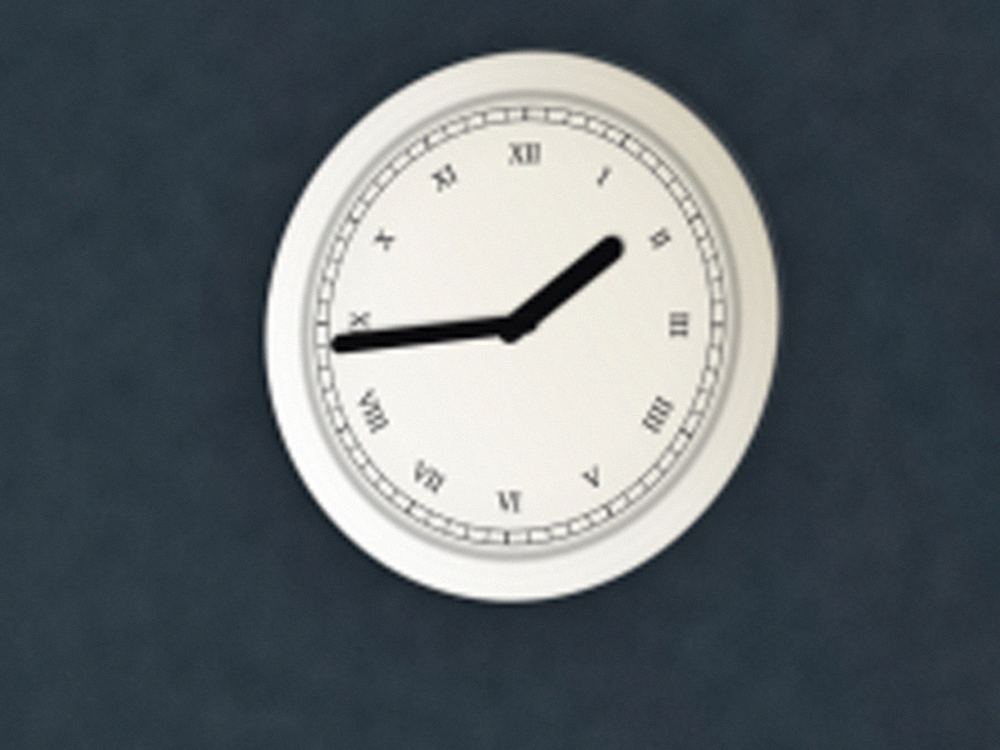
**1:44**
